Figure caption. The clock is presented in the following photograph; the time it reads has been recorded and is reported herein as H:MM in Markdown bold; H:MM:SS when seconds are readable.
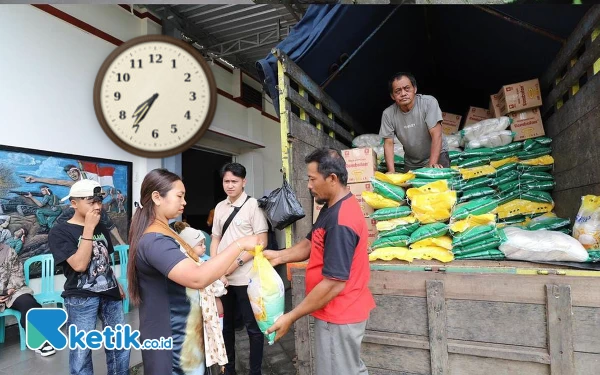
**7:36**
